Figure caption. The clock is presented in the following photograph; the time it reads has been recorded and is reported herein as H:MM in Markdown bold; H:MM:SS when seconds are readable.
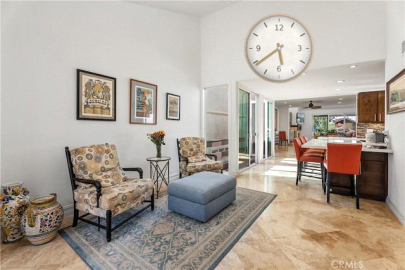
**5:39**
